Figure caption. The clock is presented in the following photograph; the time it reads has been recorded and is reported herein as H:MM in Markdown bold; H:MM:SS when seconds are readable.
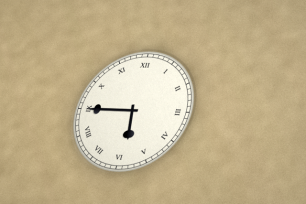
**5:45**
